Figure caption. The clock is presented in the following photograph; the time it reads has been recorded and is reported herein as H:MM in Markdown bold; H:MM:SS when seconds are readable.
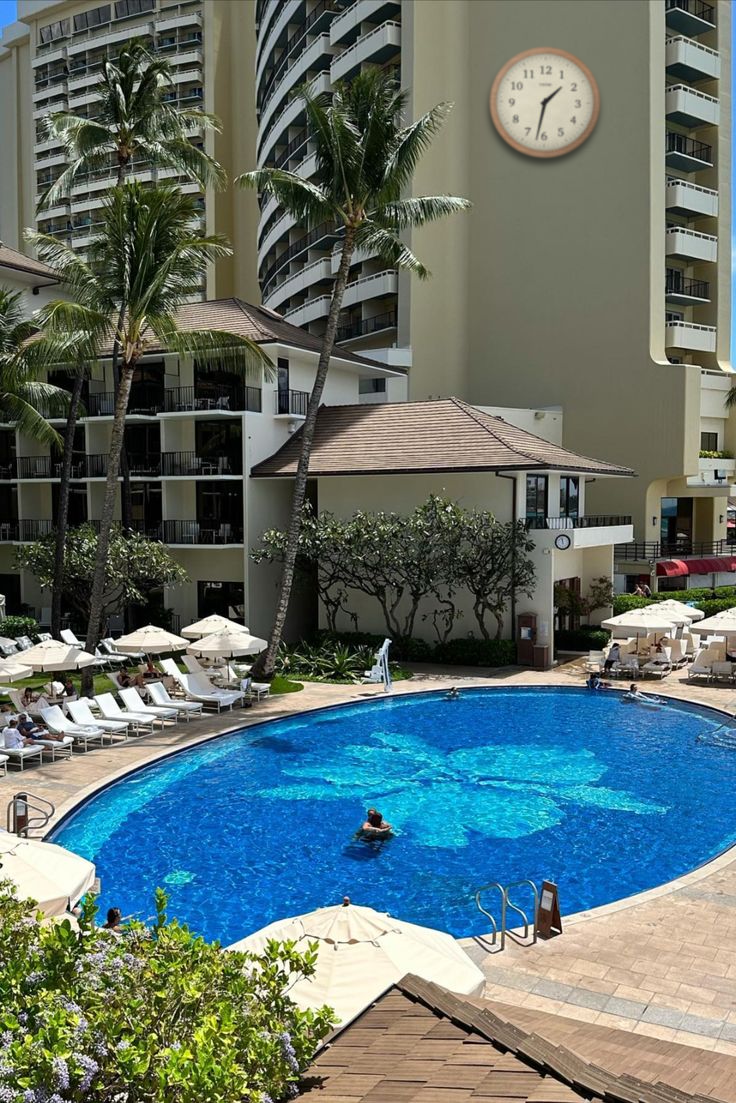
**1:32**
